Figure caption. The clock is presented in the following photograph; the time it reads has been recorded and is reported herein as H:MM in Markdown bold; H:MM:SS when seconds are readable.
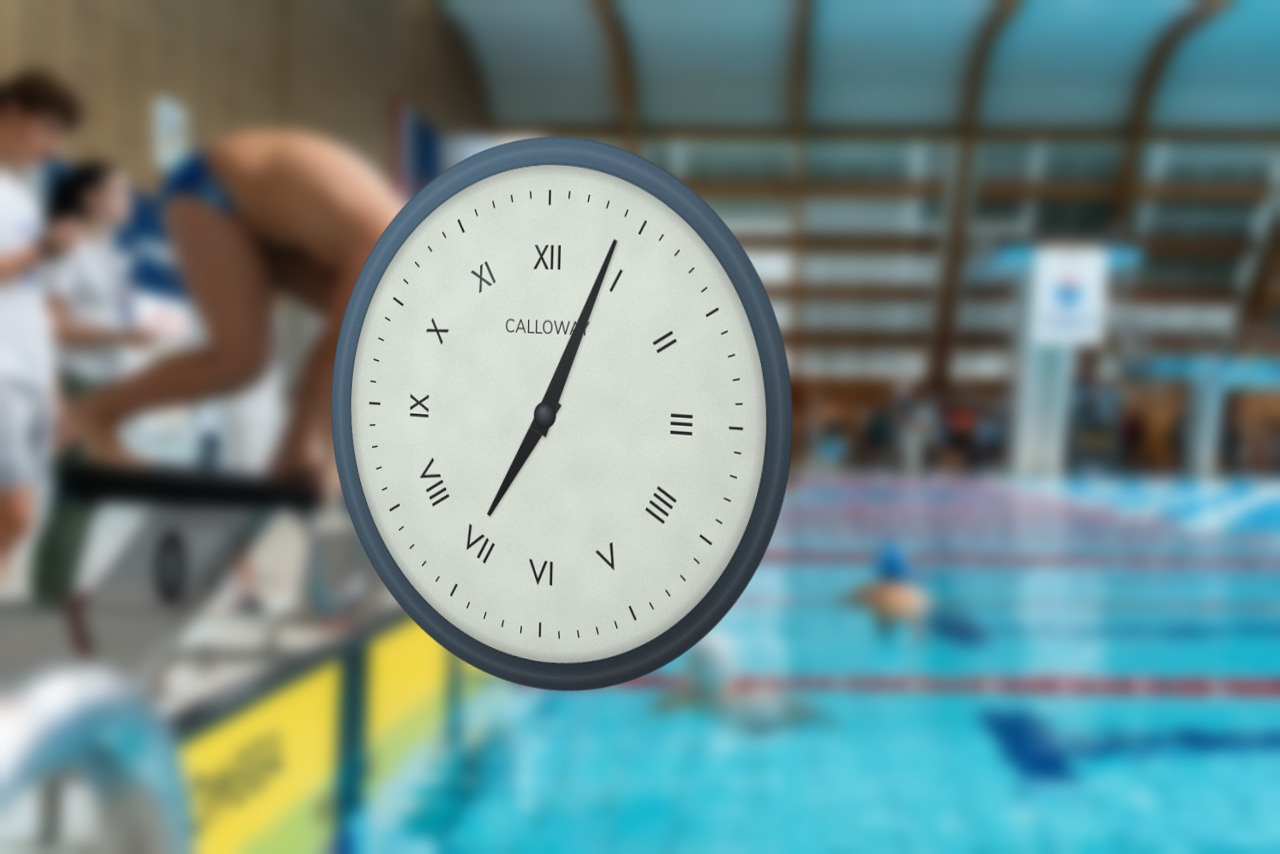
**7:04**
